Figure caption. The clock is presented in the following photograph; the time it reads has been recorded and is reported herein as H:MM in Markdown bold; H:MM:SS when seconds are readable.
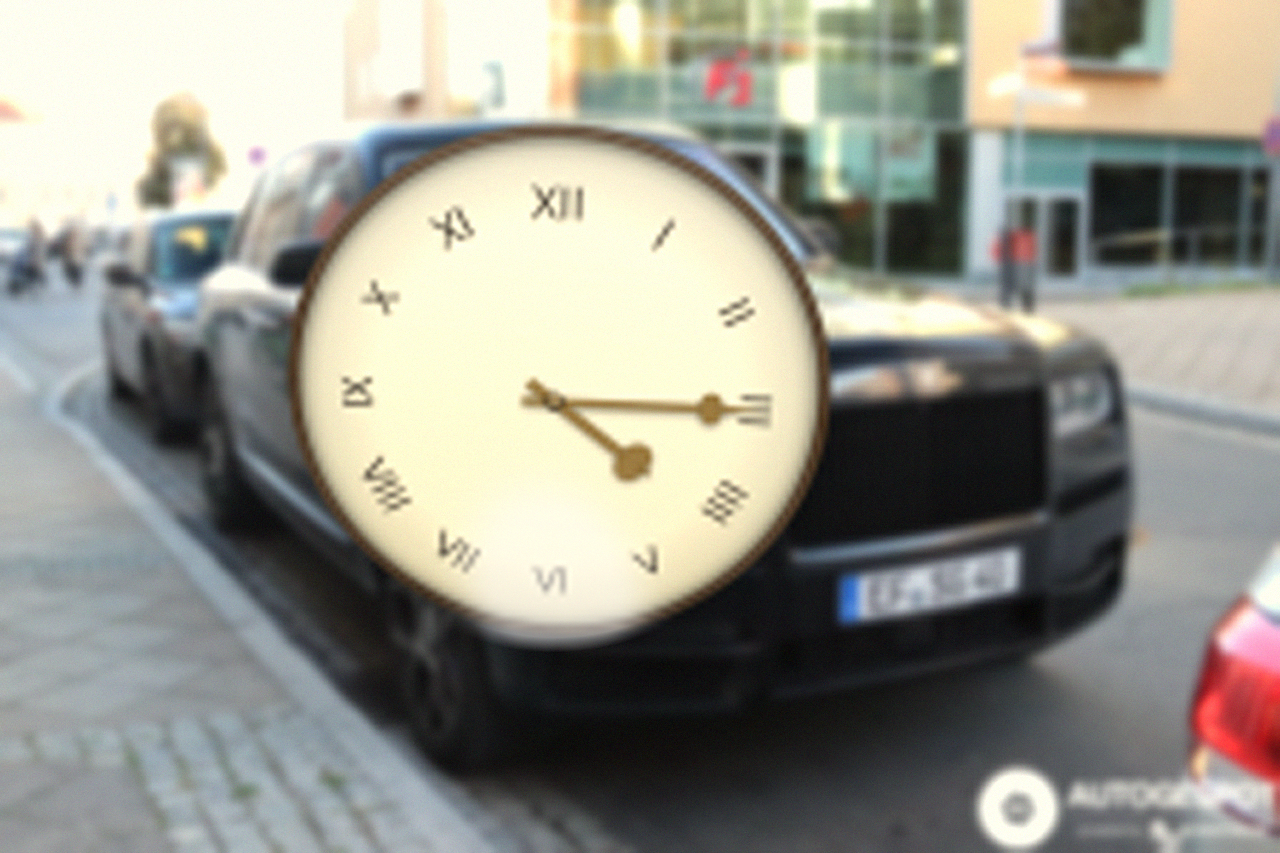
**4:15**
